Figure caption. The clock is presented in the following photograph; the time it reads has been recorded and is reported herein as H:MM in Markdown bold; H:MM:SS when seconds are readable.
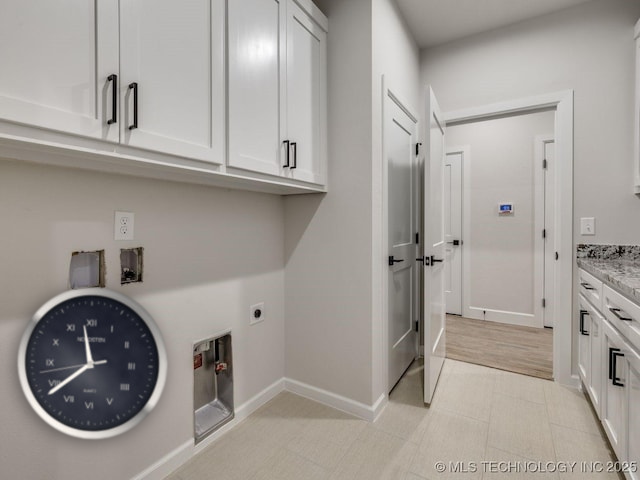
**11:38:43**
